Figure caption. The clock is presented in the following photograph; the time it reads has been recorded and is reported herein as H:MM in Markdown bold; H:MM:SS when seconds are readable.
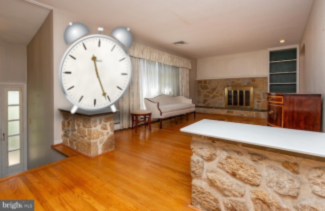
**11:26**
